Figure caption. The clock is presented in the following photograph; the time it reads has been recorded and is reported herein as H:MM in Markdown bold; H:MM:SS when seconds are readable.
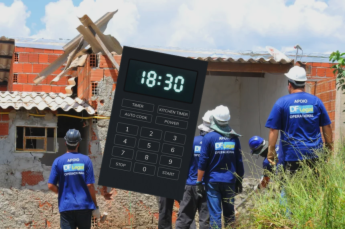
**18:30**
